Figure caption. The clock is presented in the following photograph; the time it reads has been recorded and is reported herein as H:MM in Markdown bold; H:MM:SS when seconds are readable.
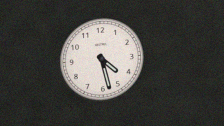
**4:28**
